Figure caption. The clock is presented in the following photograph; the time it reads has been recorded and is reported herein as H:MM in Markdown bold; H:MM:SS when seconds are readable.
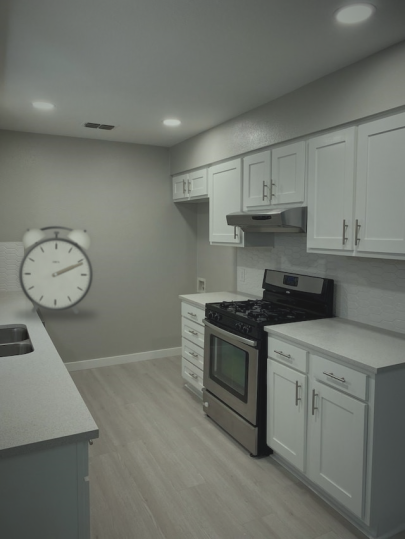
**2:11**
